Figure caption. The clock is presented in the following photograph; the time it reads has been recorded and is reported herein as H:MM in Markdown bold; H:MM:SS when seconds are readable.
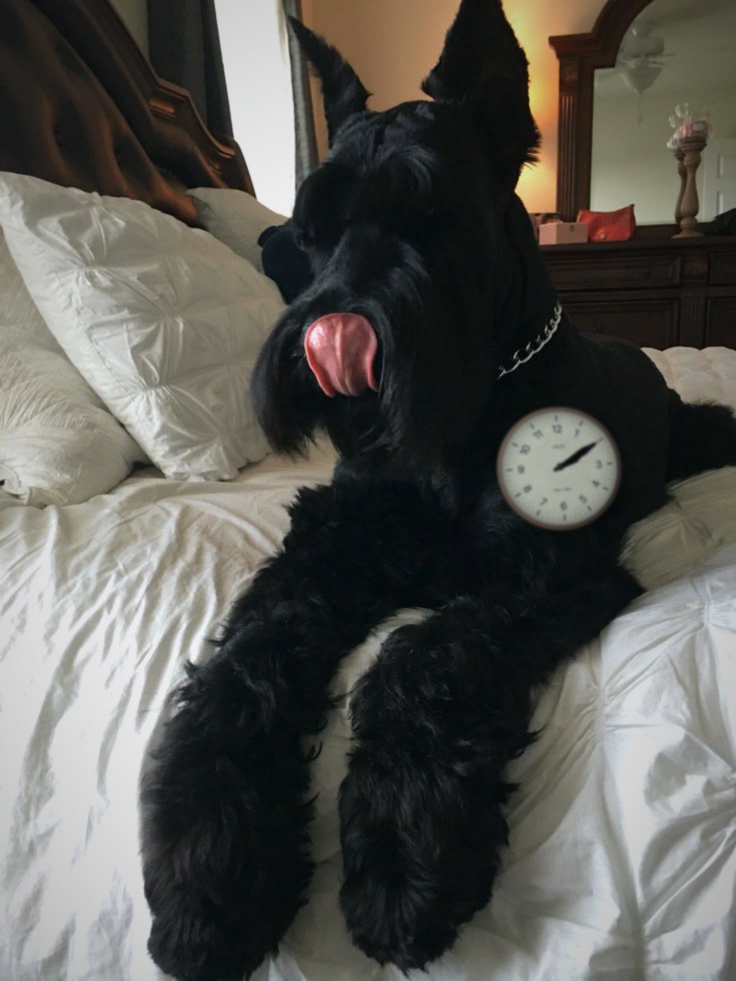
**2:10**
